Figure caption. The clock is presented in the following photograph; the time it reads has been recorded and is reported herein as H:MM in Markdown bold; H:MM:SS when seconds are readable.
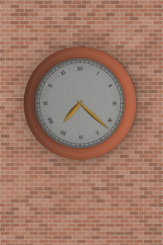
**7:22**
